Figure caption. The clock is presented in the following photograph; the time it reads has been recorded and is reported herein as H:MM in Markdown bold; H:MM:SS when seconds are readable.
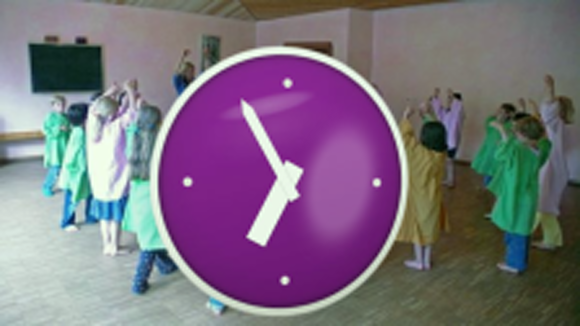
**6:55**
